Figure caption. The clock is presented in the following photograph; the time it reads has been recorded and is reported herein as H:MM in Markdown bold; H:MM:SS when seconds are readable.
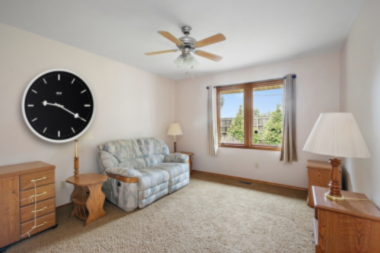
**9:20**
